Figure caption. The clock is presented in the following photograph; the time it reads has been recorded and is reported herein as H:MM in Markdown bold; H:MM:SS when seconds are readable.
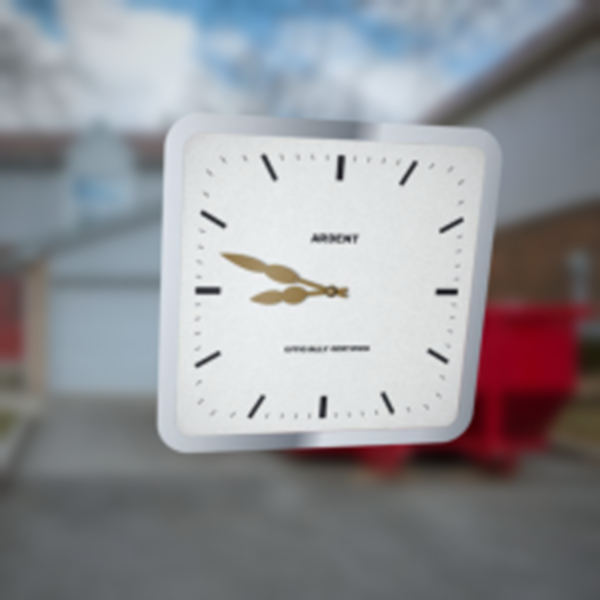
**8:48**
